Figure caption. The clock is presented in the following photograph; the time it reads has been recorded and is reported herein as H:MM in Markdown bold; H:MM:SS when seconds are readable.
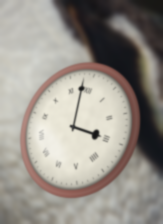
**2:58**
